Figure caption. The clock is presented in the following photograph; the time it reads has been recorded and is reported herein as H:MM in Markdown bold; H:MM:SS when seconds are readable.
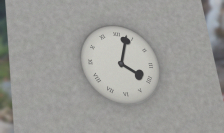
**4:03**
